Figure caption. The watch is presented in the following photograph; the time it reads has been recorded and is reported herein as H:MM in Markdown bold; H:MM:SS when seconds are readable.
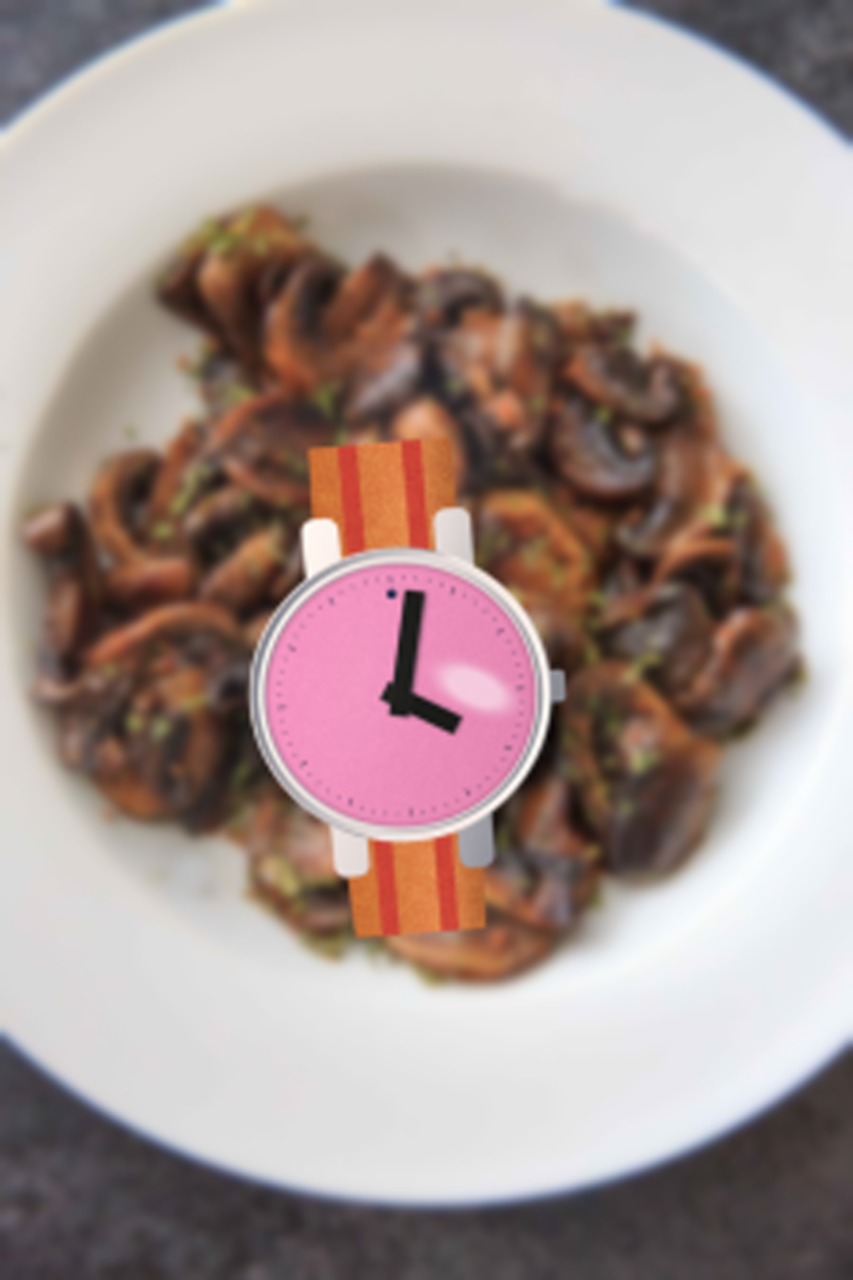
**4:02**
